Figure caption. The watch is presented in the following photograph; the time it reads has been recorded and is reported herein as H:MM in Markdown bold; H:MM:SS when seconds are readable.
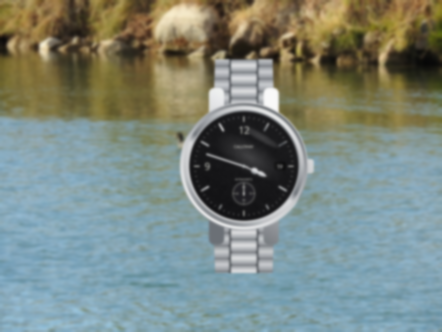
**3:48**
